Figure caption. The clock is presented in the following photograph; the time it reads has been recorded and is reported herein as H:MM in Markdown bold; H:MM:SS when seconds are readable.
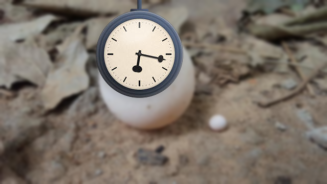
**6:17**
